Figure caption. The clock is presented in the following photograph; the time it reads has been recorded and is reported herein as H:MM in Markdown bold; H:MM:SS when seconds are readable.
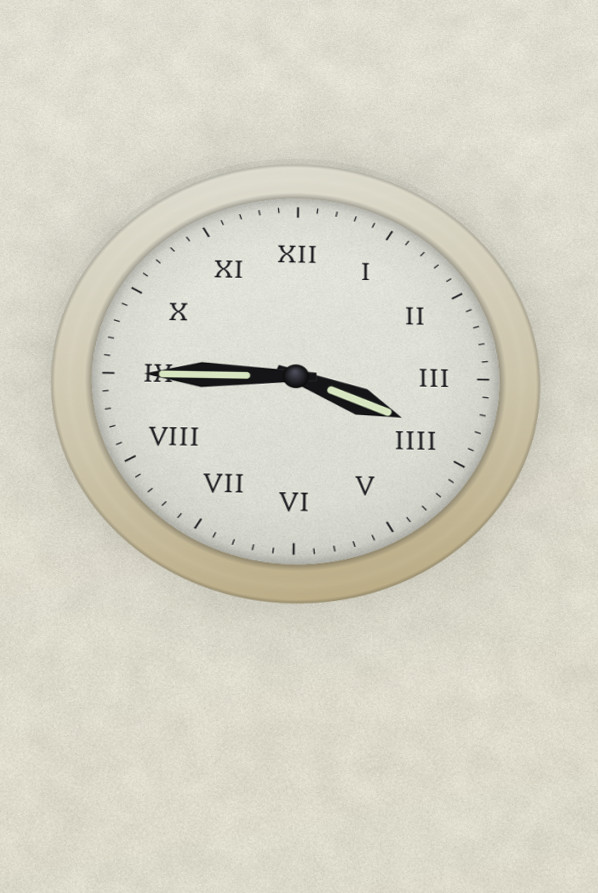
**3:45**
